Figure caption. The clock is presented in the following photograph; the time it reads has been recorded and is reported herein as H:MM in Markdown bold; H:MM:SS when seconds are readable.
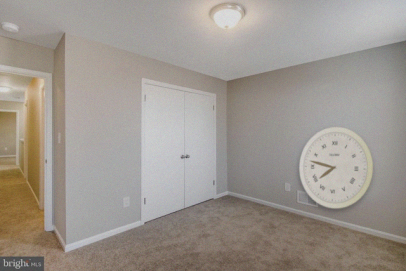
**7:47**
